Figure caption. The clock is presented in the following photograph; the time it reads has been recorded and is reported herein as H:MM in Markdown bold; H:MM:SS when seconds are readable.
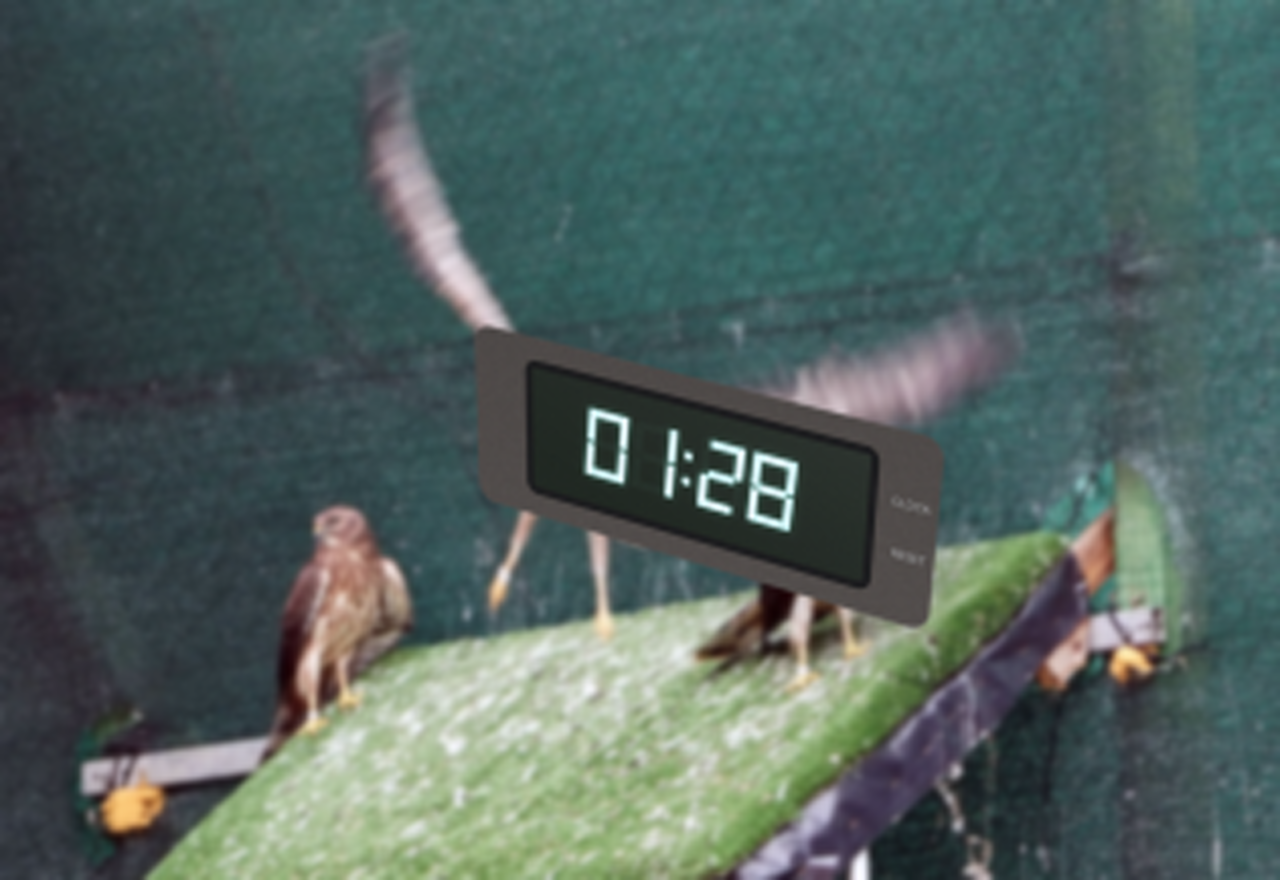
**1:28**
